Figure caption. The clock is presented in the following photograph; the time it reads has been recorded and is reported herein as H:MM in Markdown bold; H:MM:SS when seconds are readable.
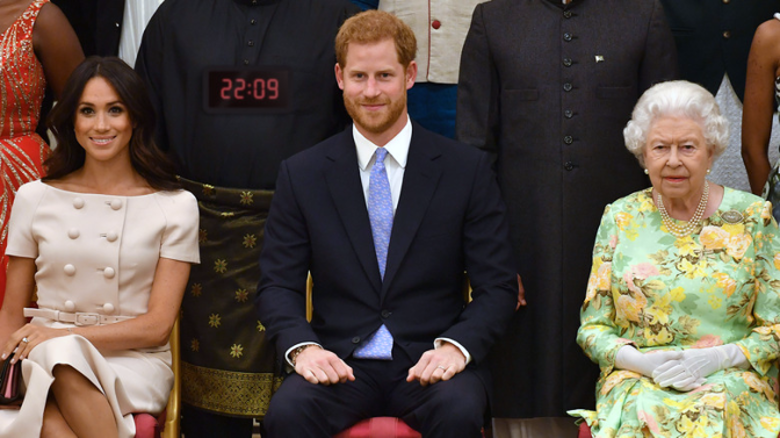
**22:09**
